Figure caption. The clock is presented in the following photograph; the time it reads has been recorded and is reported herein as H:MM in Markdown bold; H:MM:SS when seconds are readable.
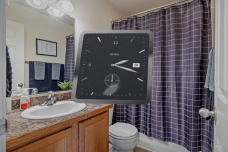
**2:18**
